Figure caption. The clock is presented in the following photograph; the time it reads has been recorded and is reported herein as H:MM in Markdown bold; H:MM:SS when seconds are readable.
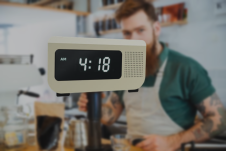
**4:18**
